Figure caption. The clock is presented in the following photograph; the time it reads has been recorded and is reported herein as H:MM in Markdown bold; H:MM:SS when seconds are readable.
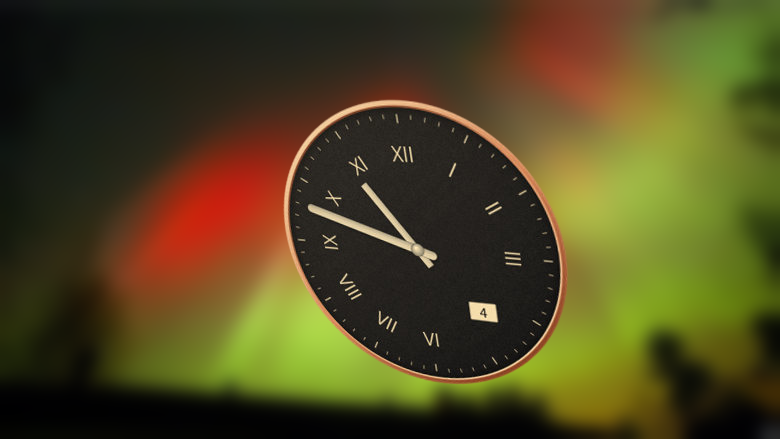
**10:48**
